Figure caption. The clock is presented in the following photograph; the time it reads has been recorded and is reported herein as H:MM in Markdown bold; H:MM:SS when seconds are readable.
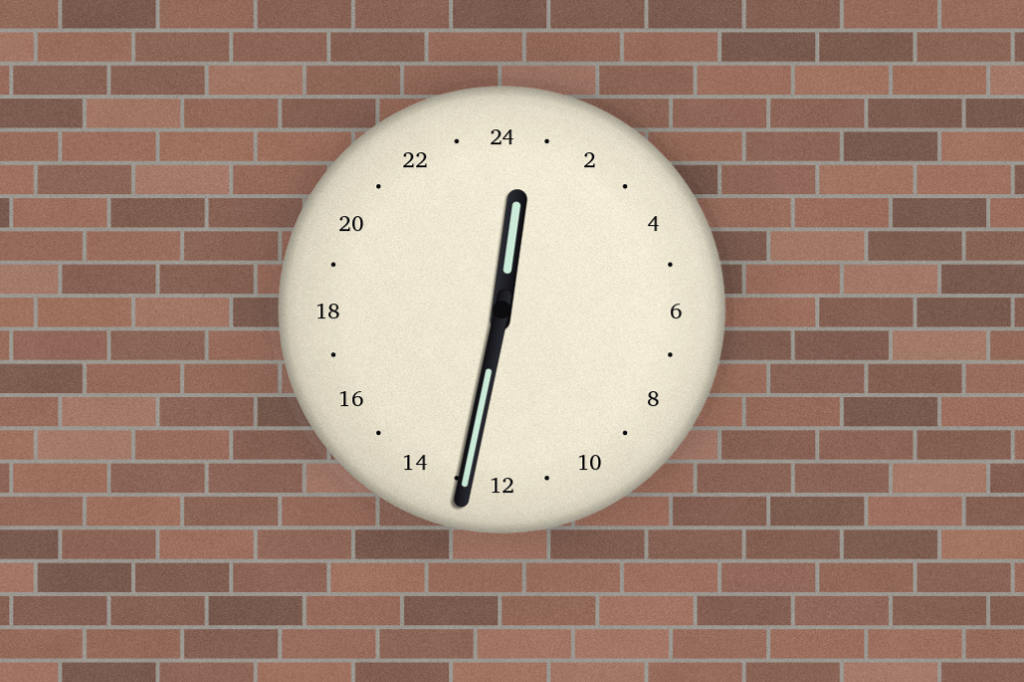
**0:32**
